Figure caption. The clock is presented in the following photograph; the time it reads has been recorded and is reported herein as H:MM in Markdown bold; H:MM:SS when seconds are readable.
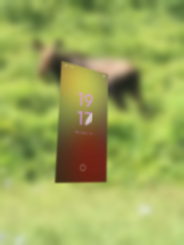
**19:17**
